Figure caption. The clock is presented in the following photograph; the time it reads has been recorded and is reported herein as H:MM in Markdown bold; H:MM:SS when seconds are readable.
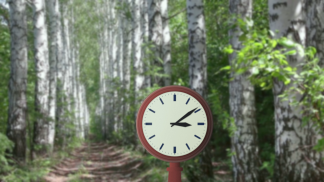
**3:09**
